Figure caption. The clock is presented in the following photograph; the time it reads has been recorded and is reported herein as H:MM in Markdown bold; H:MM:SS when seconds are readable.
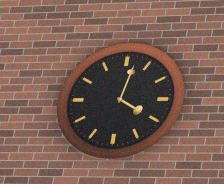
**4:02**
